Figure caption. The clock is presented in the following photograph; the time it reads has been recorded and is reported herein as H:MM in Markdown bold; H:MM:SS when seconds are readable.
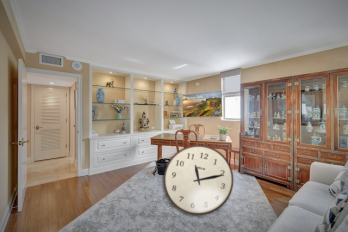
**11:11**
